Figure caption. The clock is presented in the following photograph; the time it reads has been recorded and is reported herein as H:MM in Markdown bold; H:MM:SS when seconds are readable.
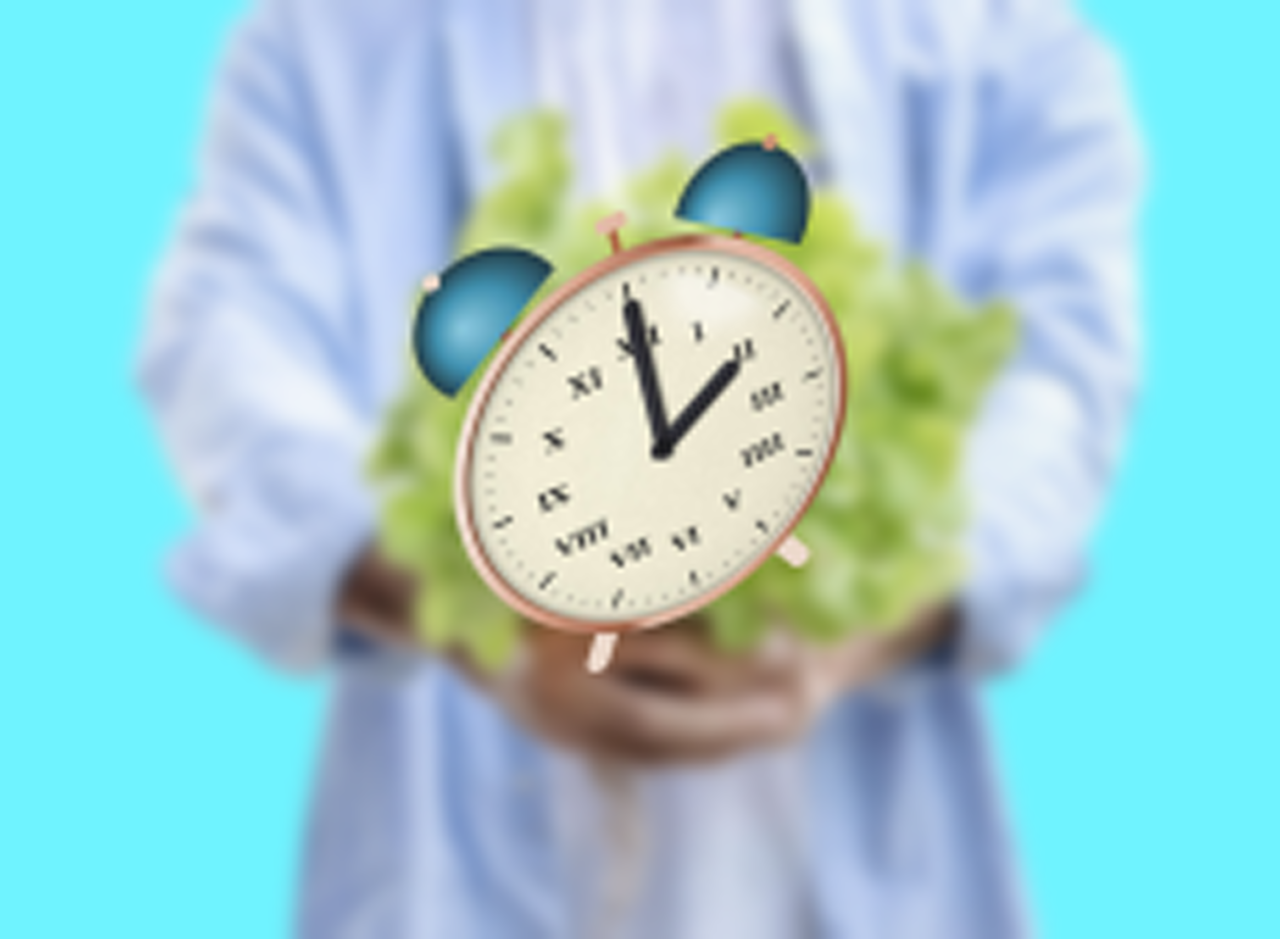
**2:00**
